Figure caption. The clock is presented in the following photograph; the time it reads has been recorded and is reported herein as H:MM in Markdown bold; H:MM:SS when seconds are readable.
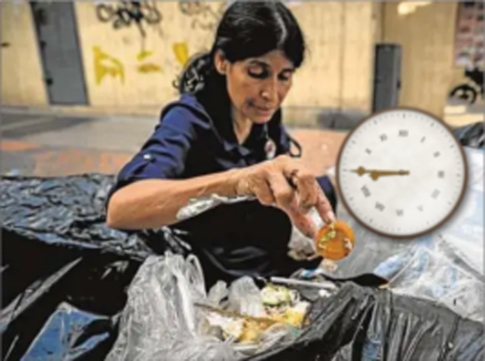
**8:45**
